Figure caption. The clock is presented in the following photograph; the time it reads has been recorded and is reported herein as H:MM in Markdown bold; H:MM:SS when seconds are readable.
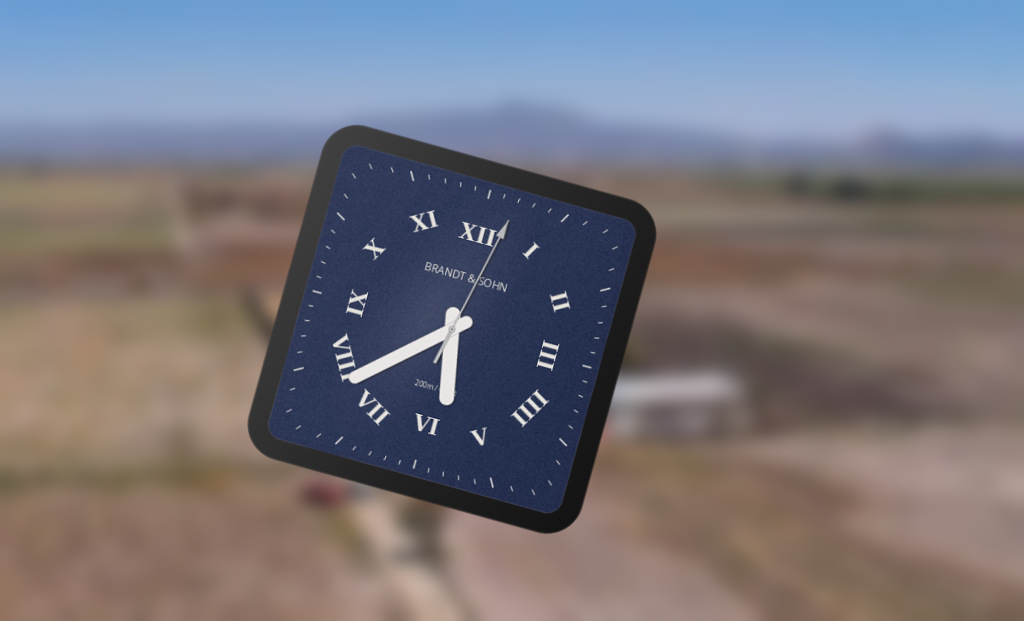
**5:38:02**
